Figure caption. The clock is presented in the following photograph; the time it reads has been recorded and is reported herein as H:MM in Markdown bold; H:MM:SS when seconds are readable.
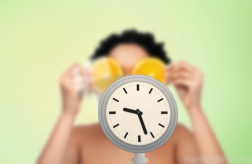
**9:27**
